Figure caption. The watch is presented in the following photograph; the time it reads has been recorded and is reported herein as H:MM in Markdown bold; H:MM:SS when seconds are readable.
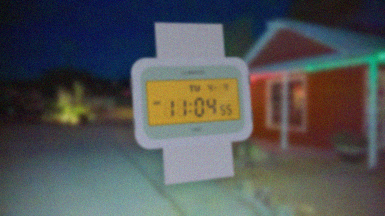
**11:04**
